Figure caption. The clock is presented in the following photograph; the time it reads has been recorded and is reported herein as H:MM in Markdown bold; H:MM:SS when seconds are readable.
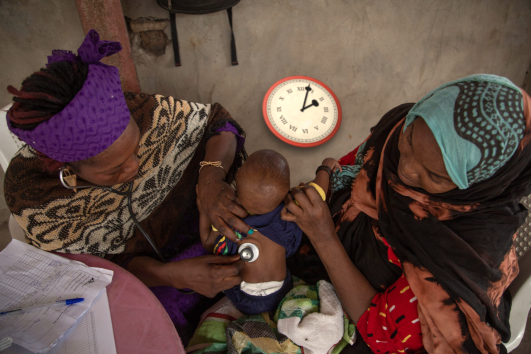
**2:03**
